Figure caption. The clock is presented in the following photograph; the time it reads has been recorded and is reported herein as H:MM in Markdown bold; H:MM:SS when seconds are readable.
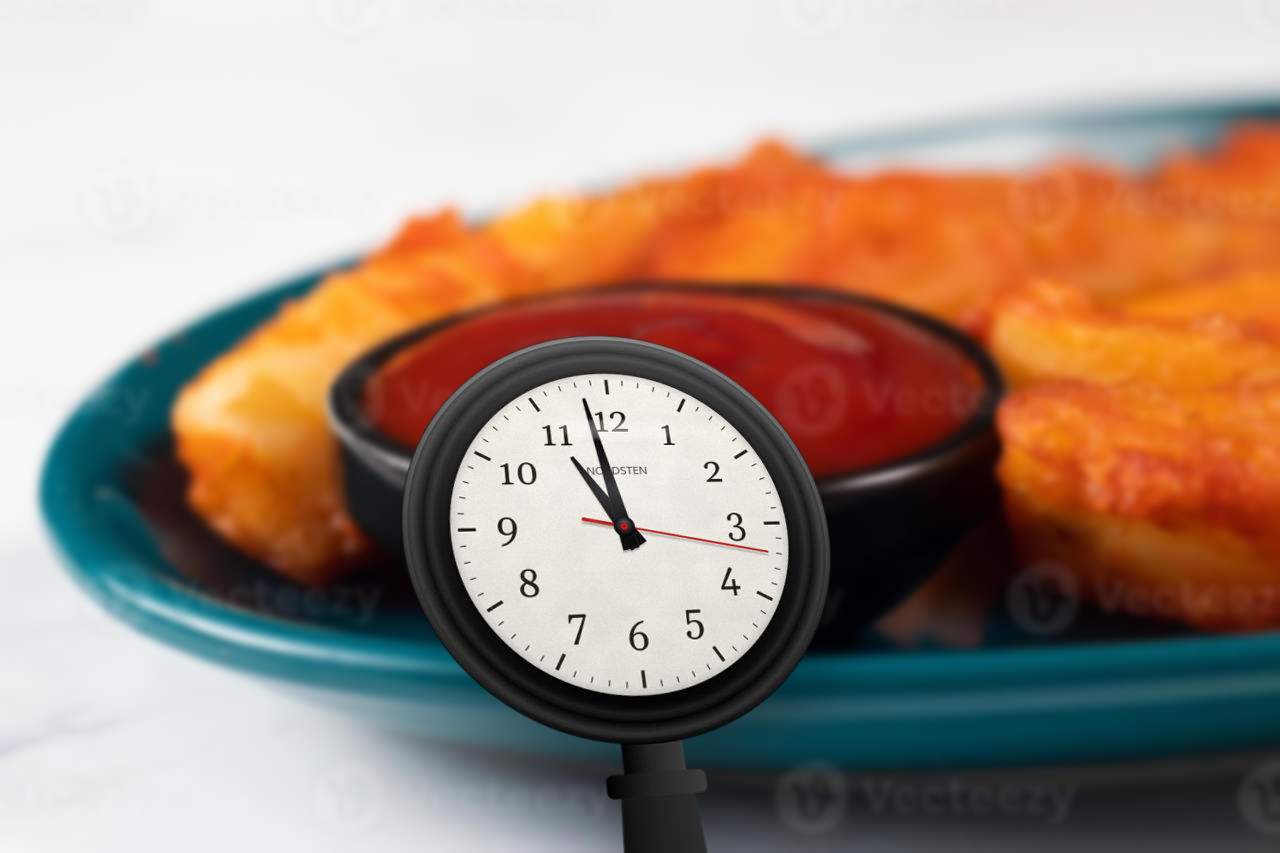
**10:58:17**
